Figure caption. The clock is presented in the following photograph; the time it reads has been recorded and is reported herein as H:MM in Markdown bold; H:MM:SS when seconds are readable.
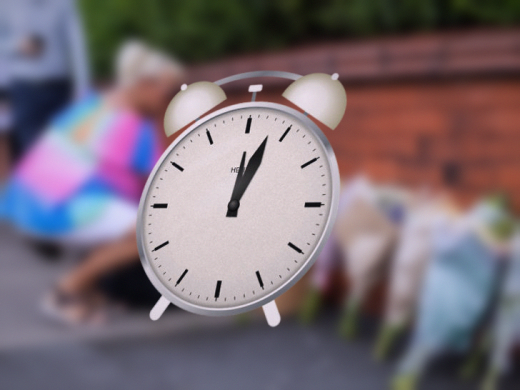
**12:03**
